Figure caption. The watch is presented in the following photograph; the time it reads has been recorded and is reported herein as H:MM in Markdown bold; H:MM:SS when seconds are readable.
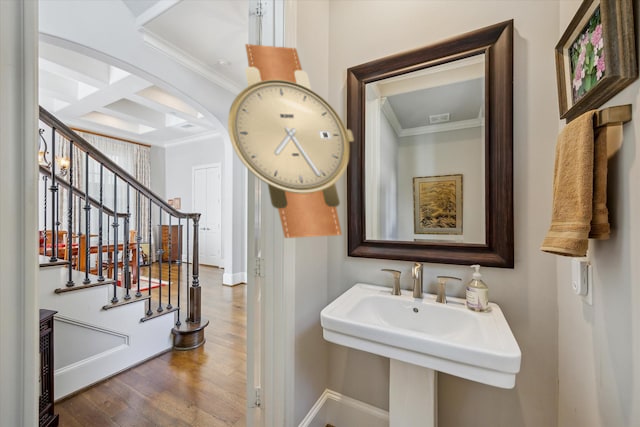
**7:26**
